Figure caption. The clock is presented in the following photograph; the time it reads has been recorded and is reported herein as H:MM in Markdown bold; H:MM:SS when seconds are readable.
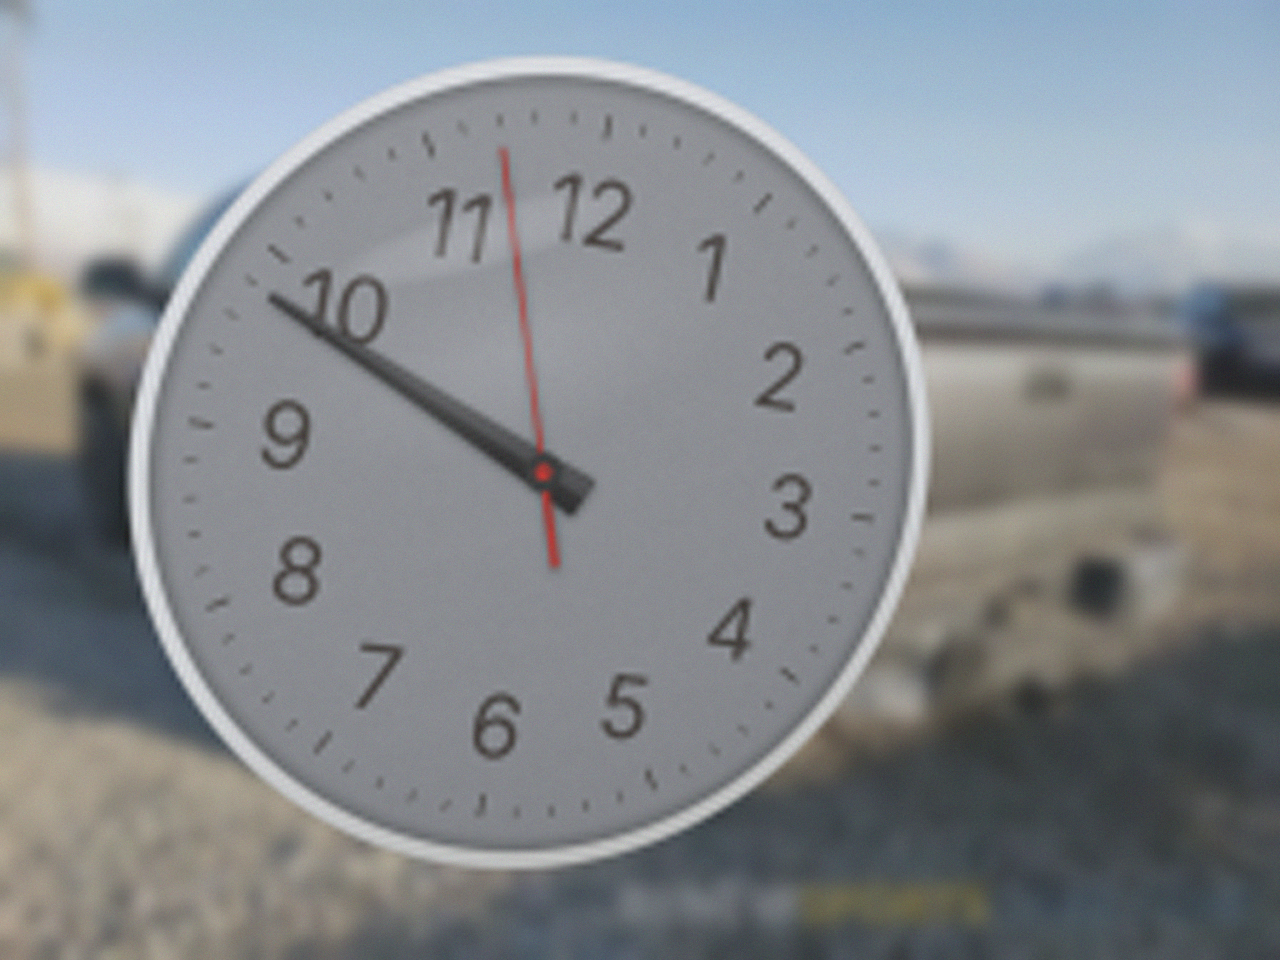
**9:48:57**
